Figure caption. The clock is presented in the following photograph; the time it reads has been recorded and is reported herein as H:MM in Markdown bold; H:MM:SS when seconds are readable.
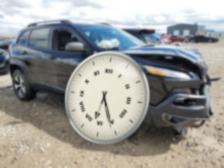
**6:26**
